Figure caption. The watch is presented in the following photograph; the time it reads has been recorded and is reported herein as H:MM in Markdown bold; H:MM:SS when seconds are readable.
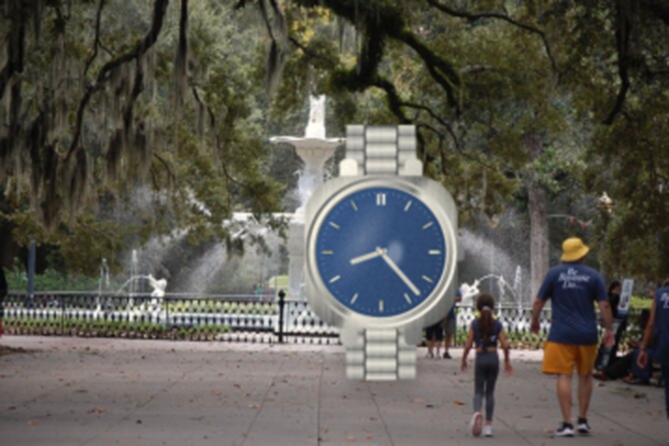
**8:23**
